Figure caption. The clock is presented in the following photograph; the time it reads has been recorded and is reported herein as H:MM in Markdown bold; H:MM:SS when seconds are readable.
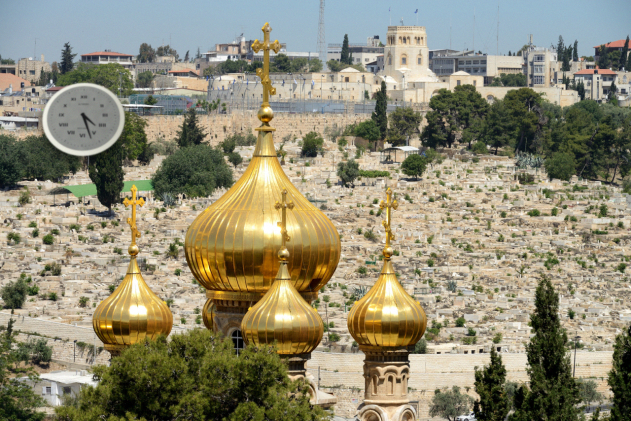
**4:27**
